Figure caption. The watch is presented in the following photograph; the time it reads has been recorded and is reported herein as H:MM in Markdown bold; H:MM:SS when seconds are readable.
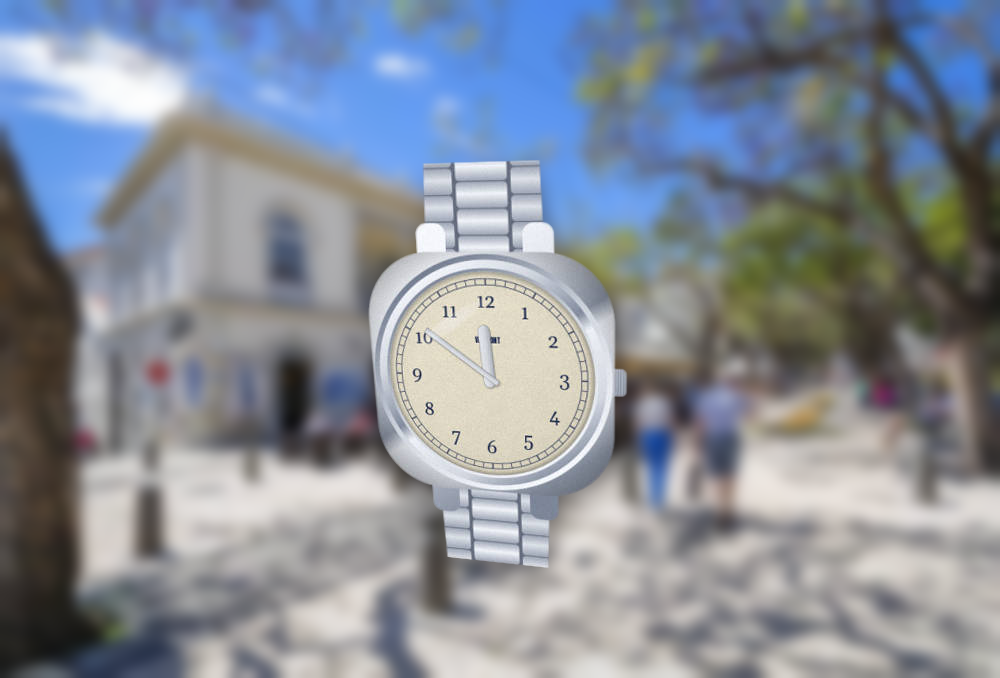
**11:51**
